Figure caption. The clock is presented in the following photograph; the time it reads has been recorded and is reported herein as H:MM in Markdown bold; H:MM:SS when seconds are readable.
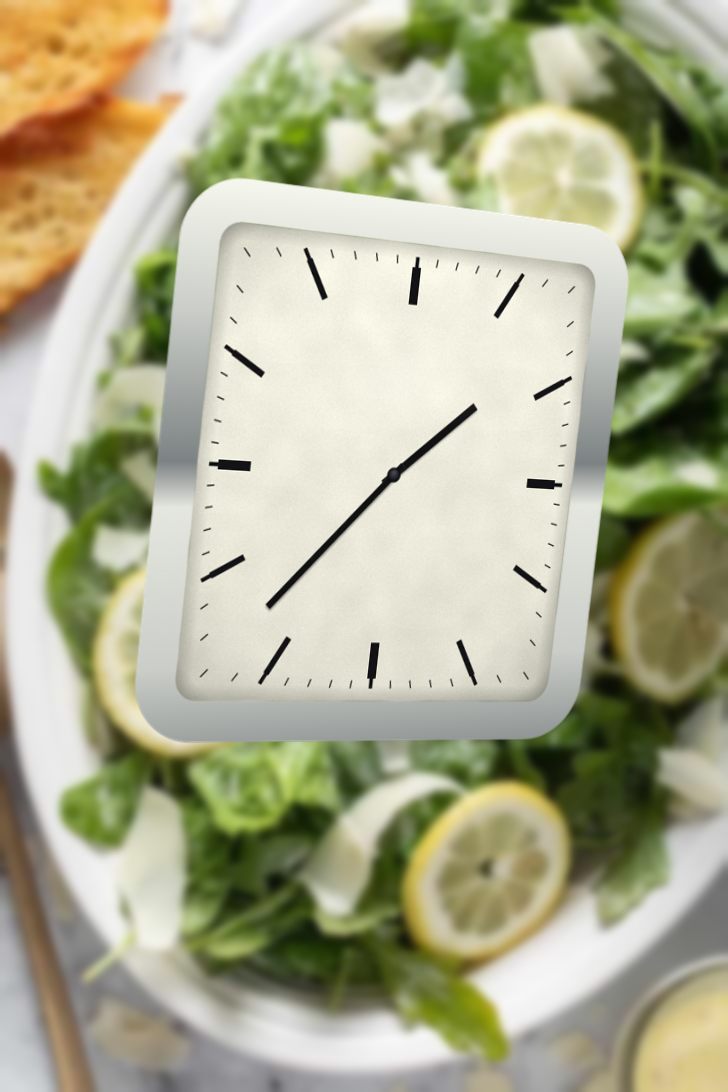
**1:37**
